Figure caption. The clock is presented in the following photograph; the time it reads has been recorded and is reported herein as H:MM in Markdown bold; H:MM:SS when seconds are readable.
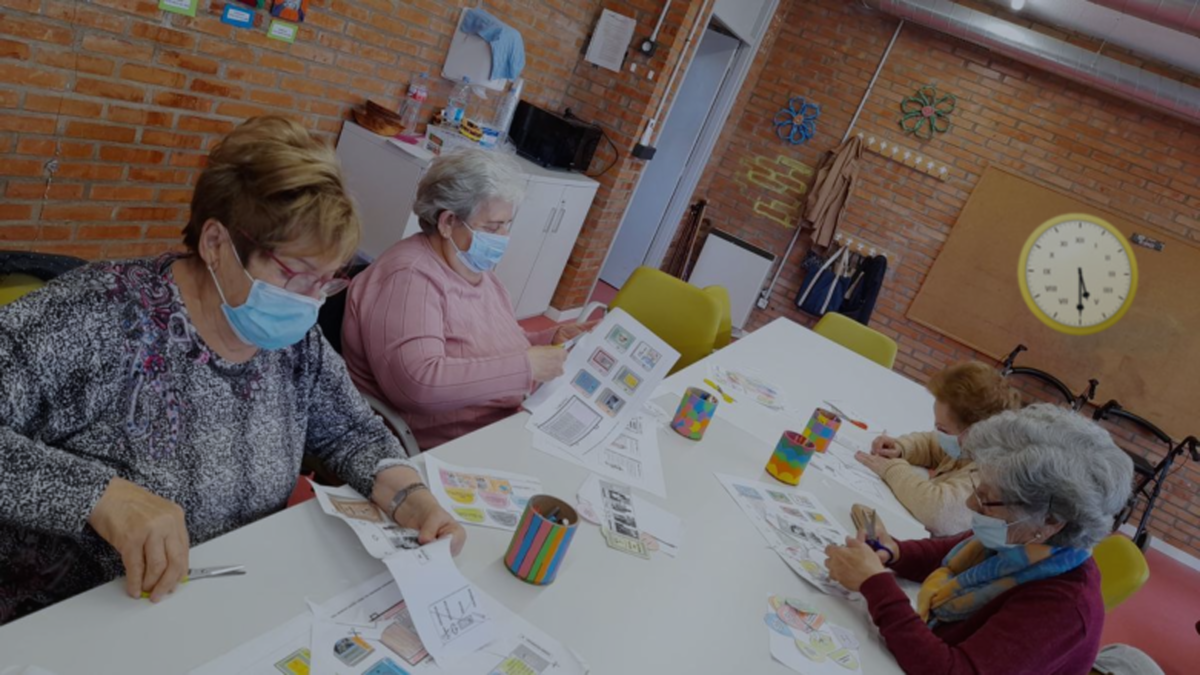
**5:30**
